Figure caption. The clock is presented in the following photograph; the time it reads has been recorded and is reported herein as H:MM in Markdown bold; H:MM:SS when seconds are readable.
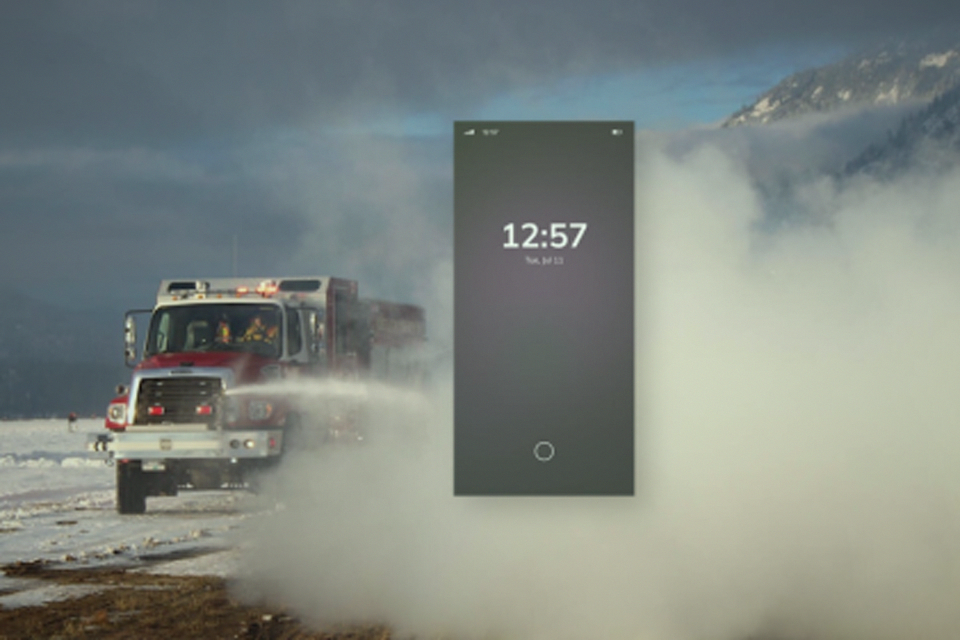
**12:57**
